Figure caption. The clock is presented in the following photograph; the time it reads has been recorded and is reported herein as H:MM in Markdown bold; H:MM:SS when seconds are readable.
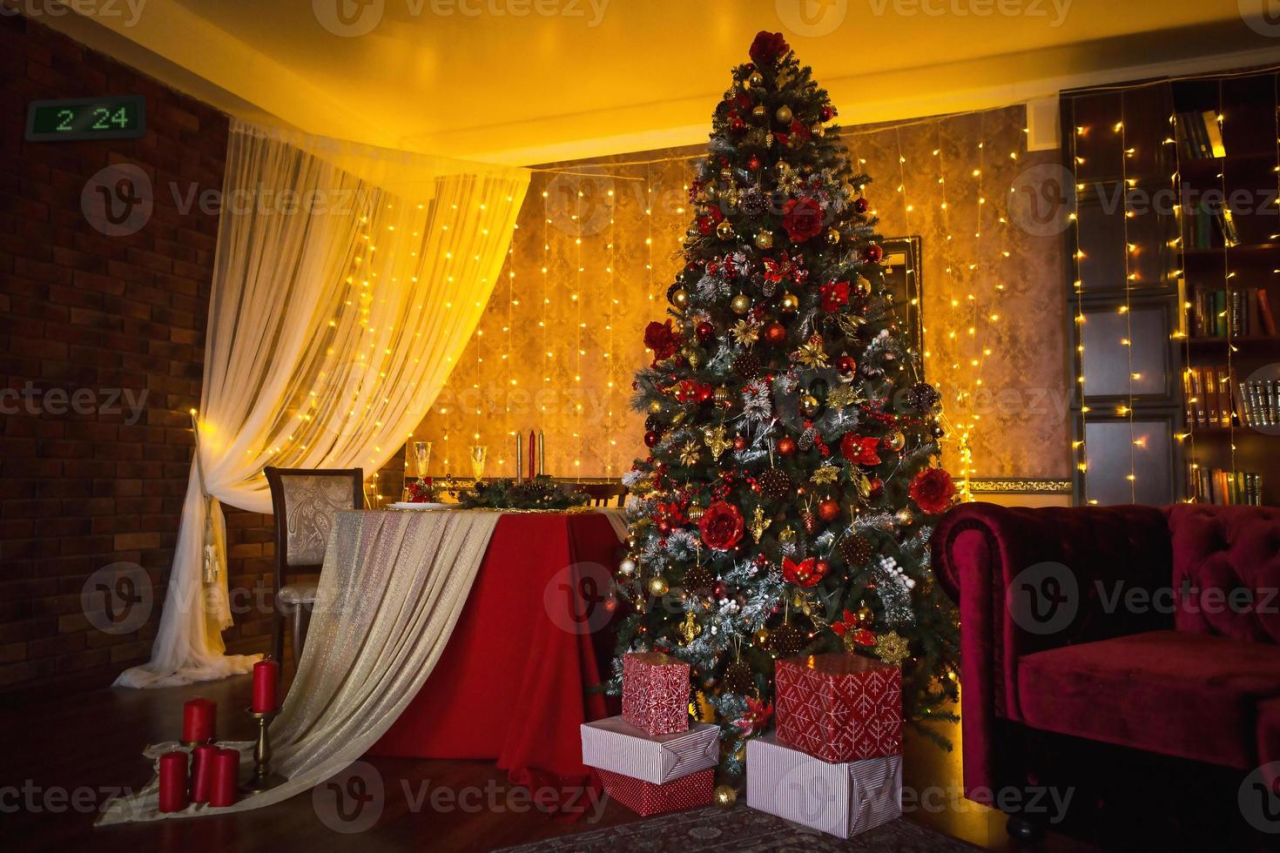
**2:24**
